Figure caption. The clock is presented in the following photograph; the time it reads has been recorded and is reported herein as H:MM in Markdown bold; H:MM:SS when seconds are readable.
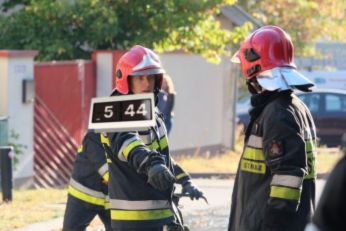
**5:44**
